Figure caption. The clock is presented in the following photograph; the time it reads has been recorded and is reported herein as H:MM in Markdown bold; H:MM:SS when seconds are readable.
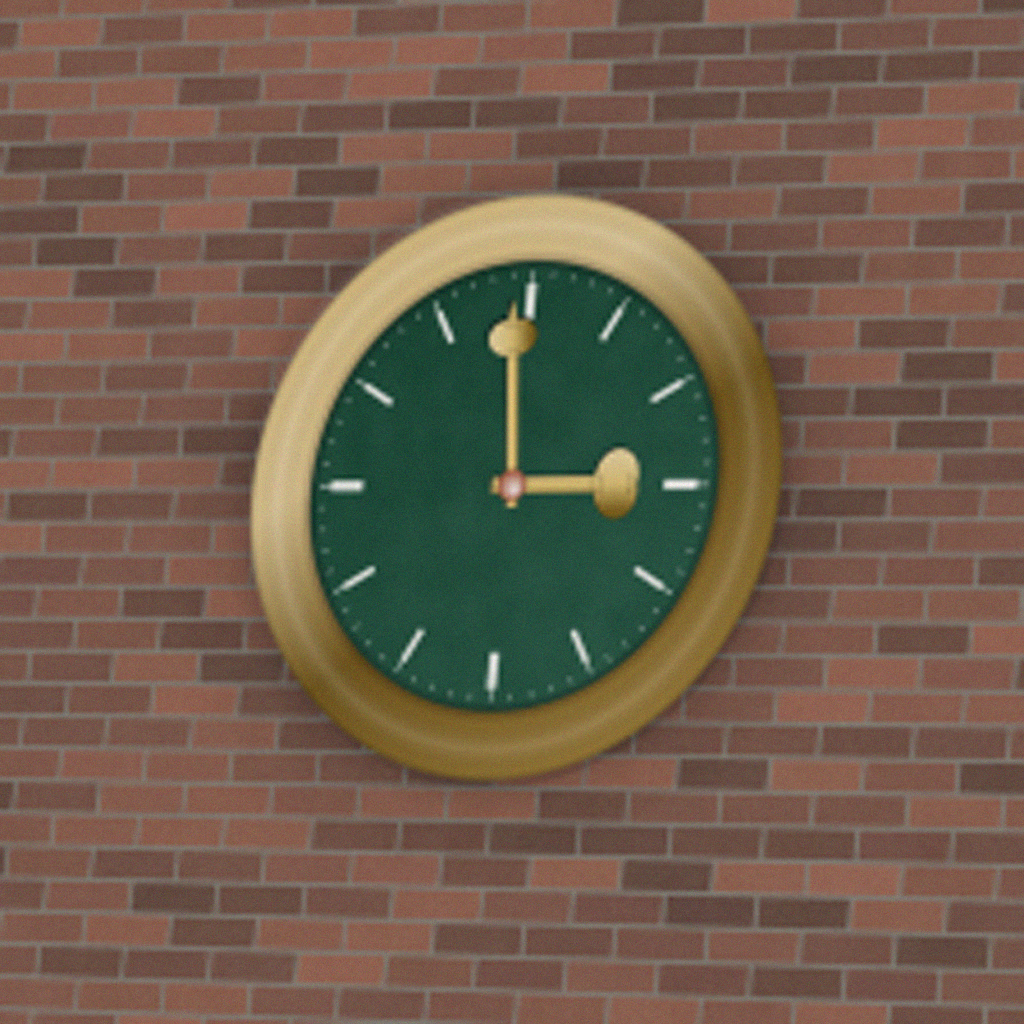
**2:59**
